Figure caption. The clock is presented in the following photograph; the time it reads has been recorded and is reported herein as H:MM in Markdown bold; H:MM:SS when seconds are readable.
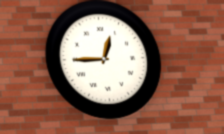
**12:45**
